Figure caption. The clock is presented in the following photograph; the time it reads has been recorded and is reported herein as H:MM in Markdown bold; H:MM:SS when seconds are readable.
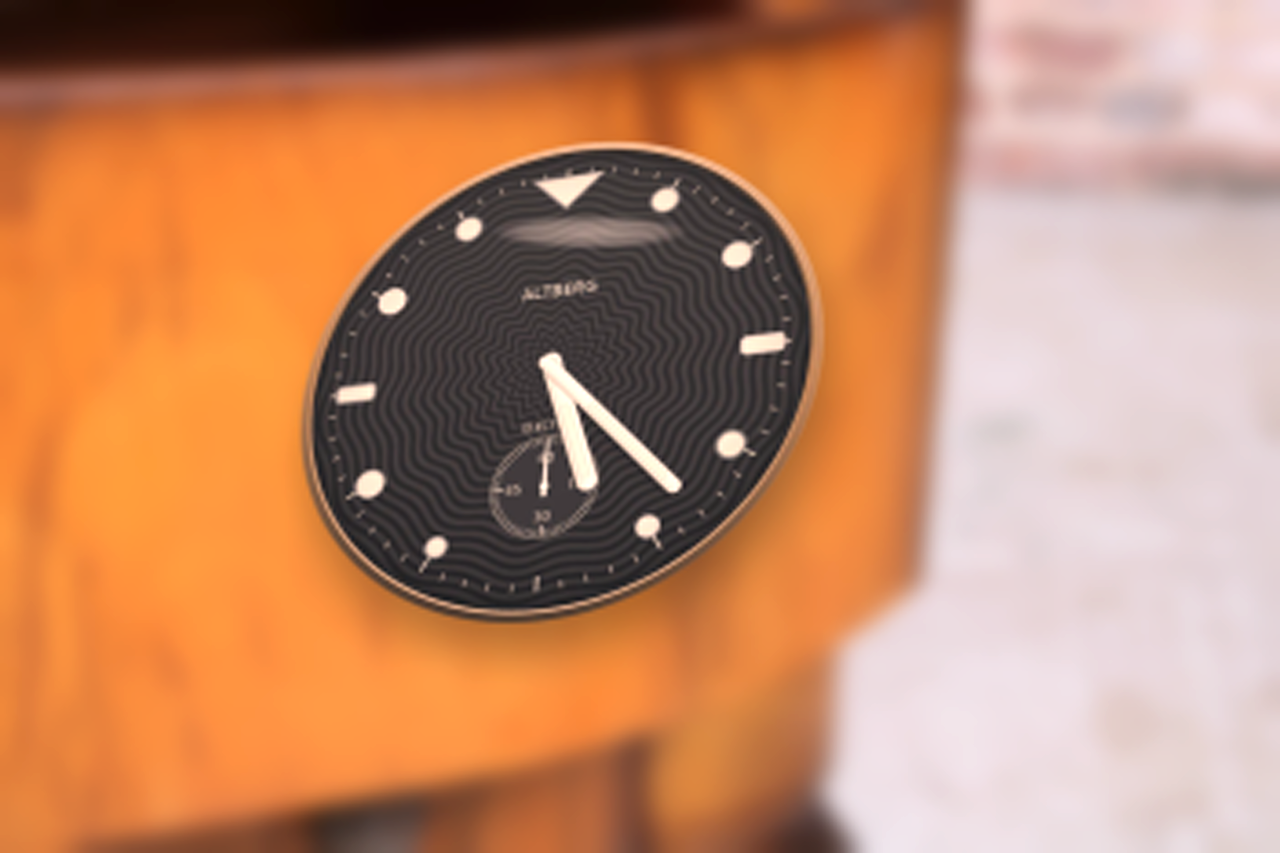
**5:23**
